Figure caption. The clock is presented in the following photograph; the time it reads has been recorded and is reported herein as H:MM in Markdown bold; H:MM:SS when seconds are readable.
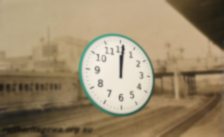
**12:01**
